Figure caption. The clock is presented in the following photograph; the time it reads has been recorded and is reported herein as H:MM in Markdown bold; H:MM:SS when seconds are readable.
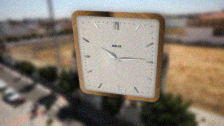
**10:14**
